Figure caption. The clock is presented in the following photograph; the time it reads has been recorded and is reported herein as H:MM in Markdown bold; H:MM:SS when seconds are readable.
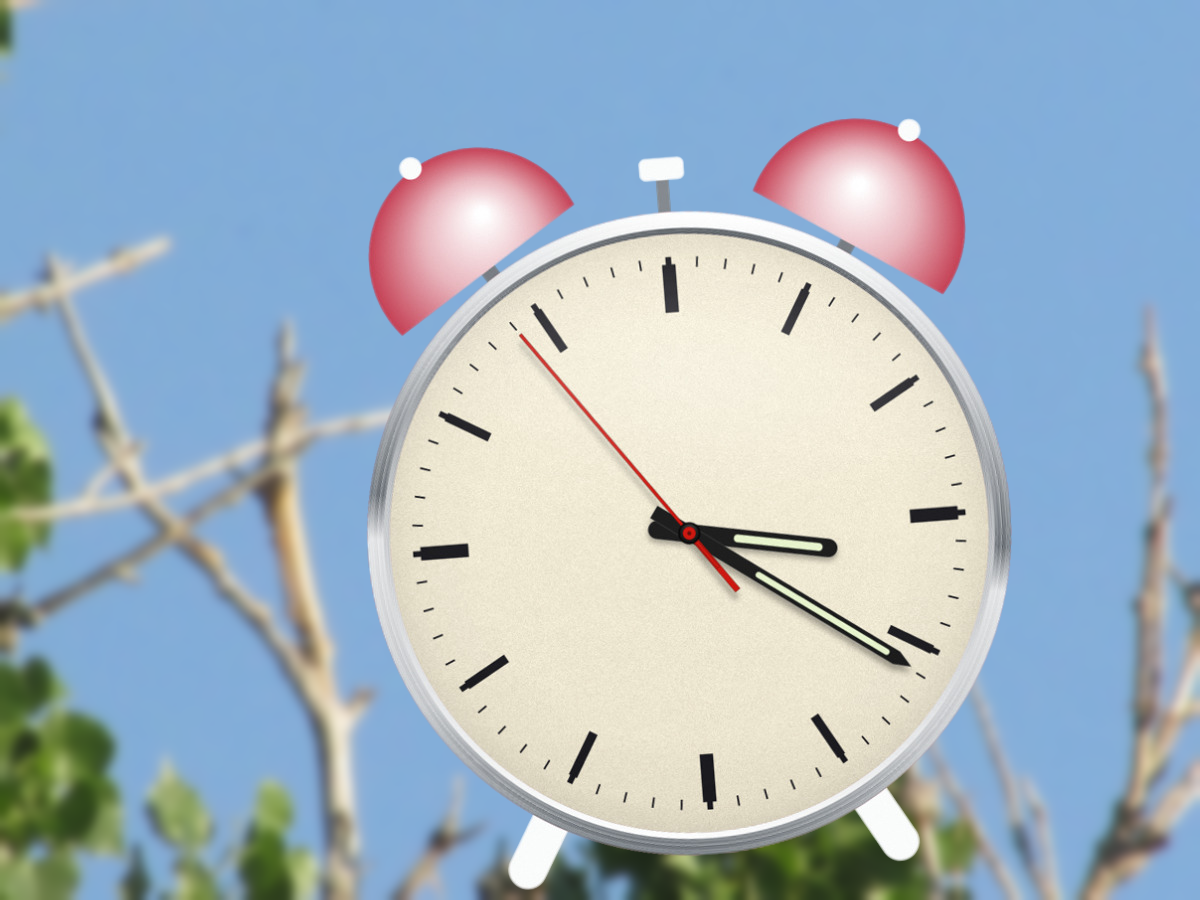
**3:20:54**
